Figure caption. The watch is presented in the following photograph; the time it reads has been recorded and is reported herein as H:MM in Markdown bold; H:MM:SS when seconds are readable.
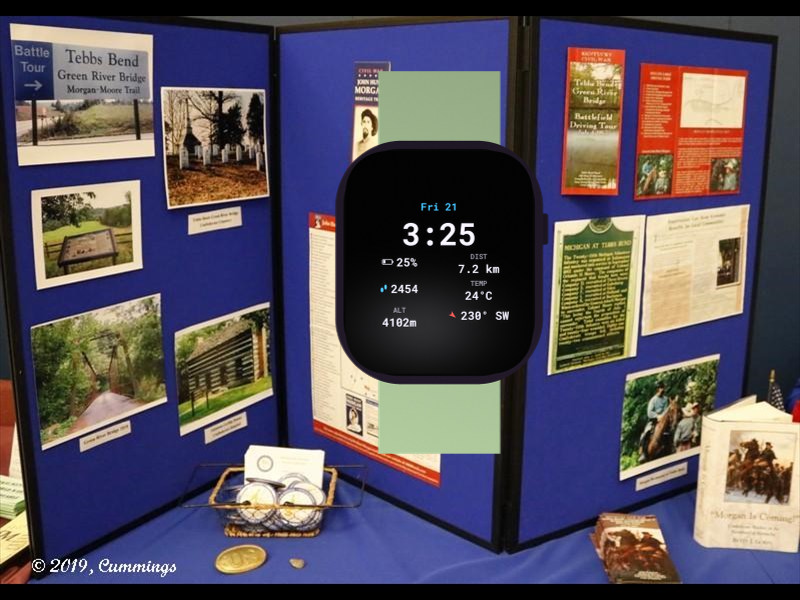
**3:25**
